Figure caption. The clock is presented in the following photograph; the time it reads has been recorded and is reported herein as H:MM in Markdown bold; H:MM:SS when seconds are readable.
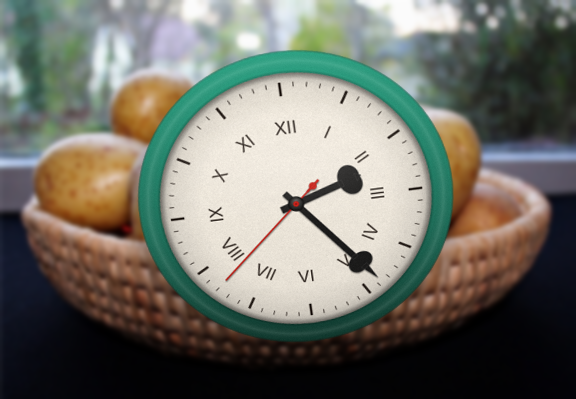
**2:23:38**
